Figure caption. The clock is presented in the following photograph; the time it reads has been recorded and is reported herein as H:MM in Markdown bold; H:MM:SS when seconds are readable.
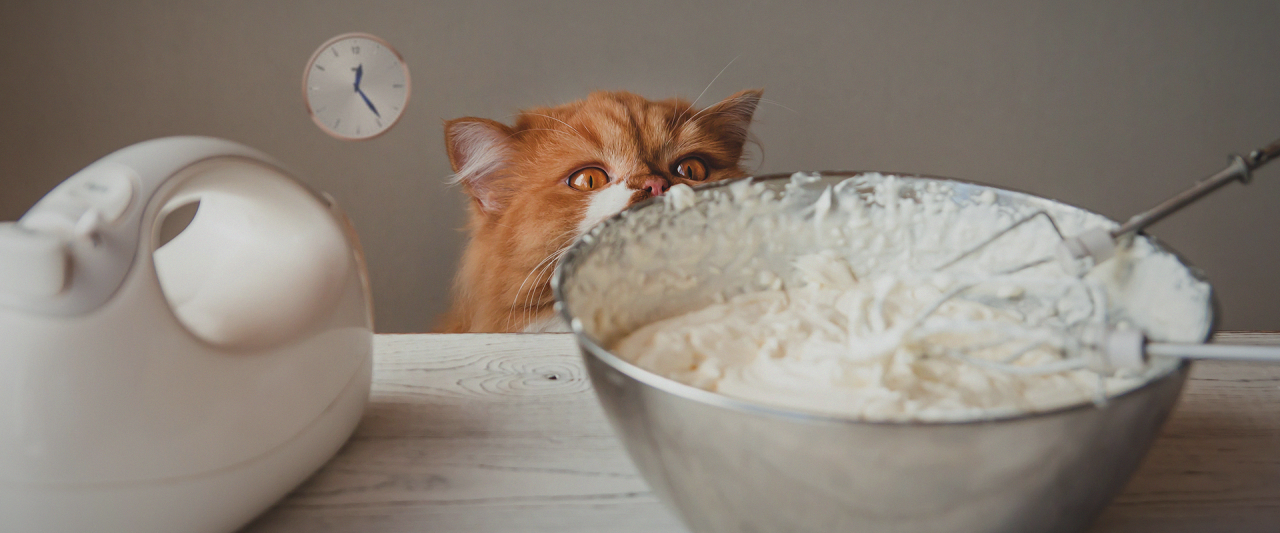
**12:24**
